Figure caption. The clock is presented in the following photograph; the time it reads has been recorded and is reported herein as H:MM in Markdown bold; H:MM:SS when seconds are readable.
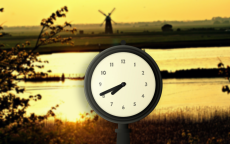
**7:41**
